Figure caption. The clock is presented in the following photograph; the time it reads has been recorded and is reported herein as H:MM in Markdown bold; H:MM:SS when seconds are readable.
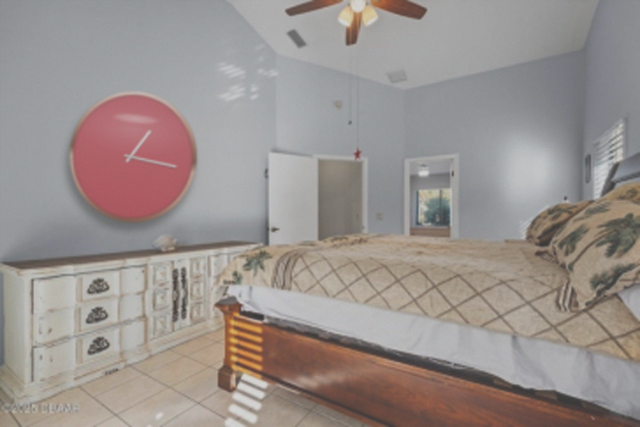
**1:17**
